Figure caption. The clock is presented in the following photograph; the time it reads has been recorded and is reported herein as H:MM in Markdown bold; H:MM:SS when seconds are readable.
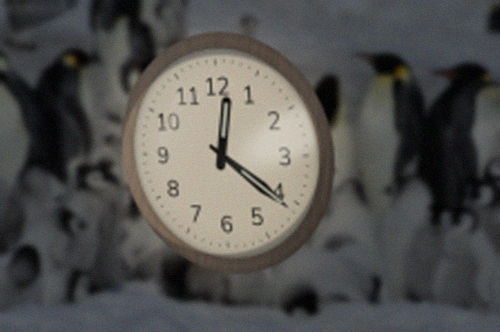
**12:21**
